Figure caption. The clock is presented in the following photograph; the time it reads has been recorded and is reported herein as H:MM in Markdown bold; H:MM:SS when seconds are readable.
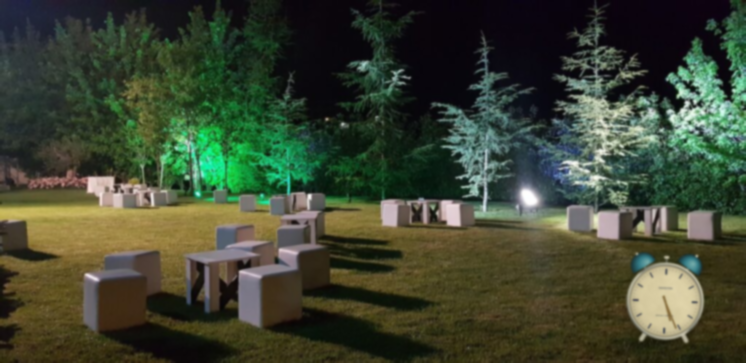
**5:26**
